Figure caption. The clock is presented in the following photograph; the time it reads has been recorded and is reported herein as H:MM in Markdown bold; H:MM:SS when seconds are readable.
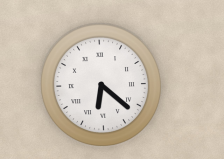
**6:22**
